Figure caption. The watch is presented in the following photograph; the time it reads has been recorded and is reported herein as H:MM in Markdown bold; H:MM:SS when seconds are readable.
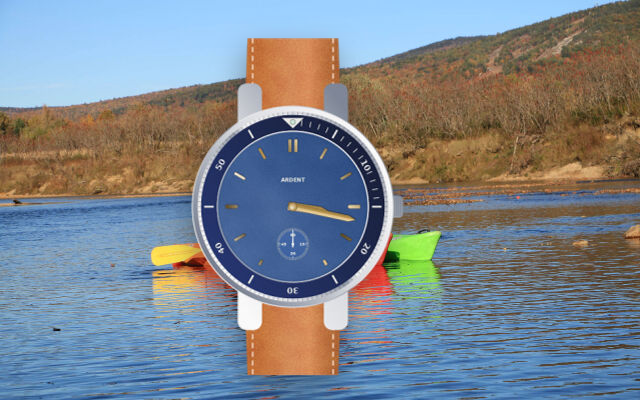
**3:17**
